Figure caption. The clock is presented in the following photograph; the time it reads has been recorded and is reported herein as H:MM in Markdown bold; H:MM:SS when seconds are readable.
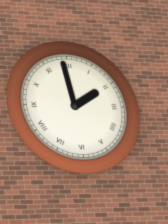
**1:59**
